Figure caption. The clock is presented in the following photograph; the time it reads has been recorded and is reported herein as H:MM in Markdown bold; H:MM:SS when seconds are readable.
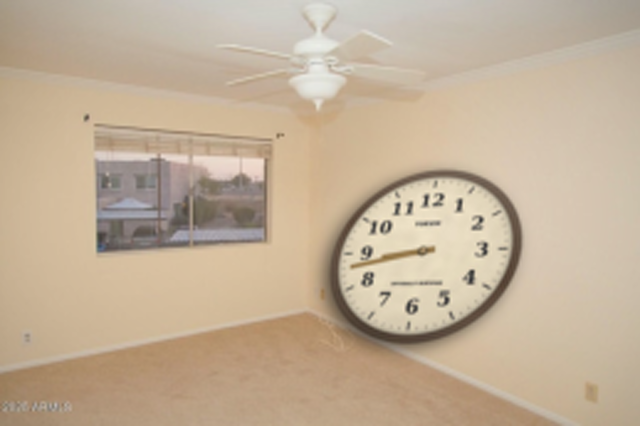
**8:43**
